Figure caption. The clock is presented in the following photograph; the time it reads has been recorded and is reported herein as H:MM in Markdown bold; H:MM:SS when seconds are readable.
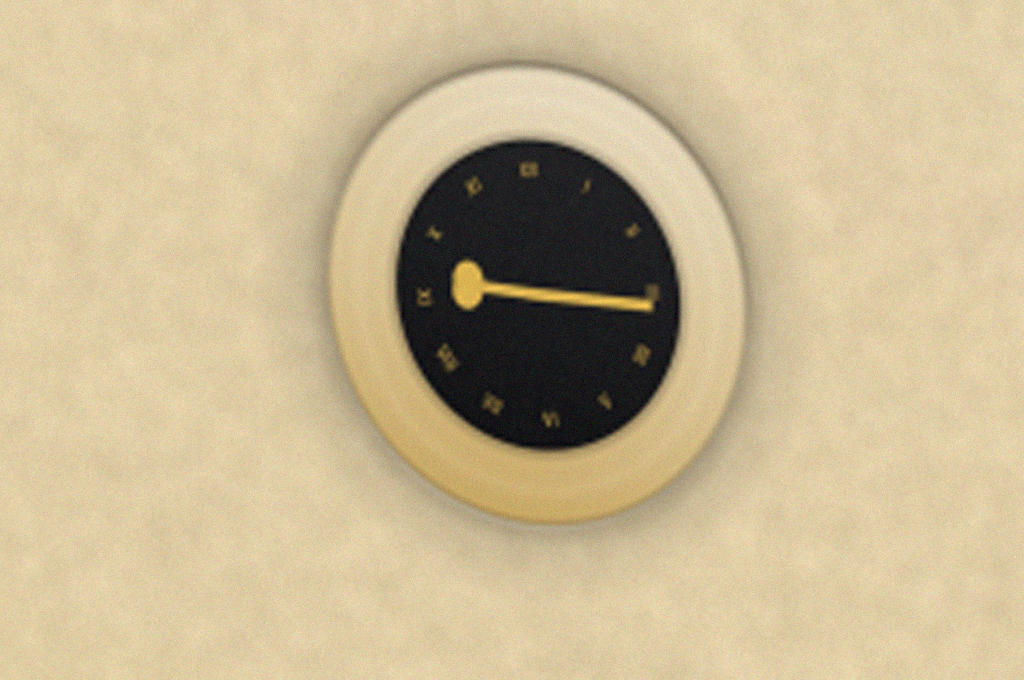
**9:16**
